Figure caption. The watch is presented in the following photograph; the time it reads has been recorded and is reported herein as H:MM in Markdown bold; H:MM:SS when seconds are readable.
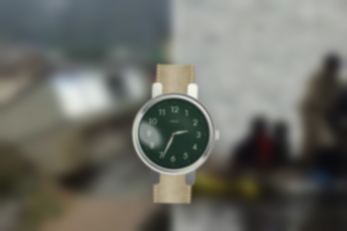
**2:34**
